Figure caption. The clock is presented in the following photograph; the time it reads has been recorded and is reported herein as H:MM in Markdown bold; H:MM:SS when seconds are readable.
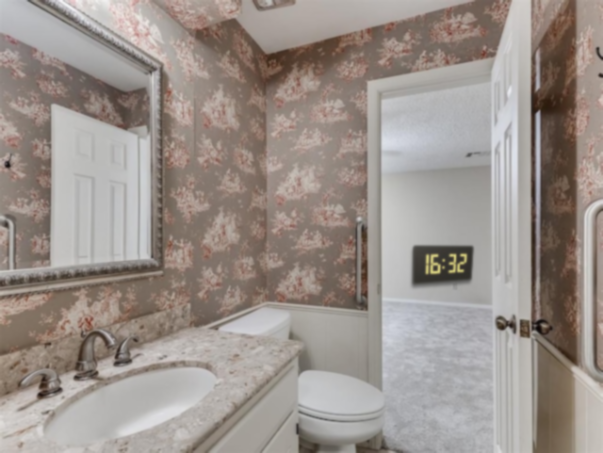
**16:32**
